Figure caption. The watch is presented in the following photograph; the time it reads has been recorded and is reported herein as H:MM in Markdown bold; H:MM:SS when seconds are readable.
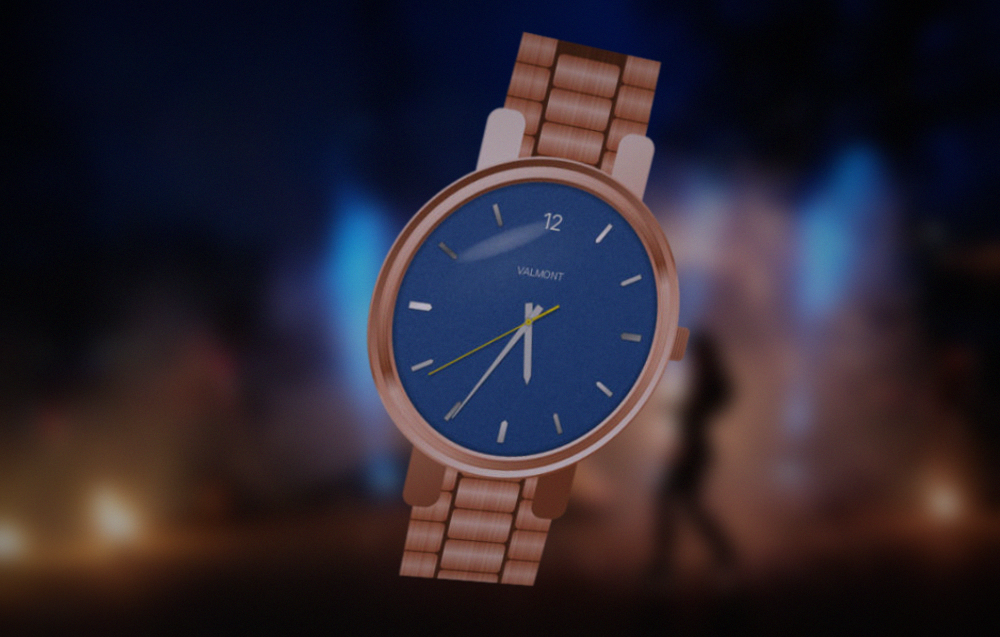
**5:34:39**
